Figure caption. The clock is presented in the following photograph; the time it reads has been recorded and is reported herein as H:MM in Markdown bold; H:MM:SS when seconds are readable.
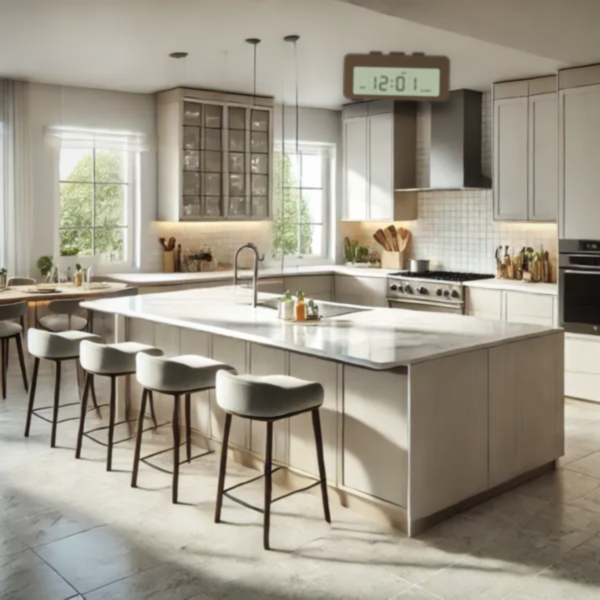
**12:01**
